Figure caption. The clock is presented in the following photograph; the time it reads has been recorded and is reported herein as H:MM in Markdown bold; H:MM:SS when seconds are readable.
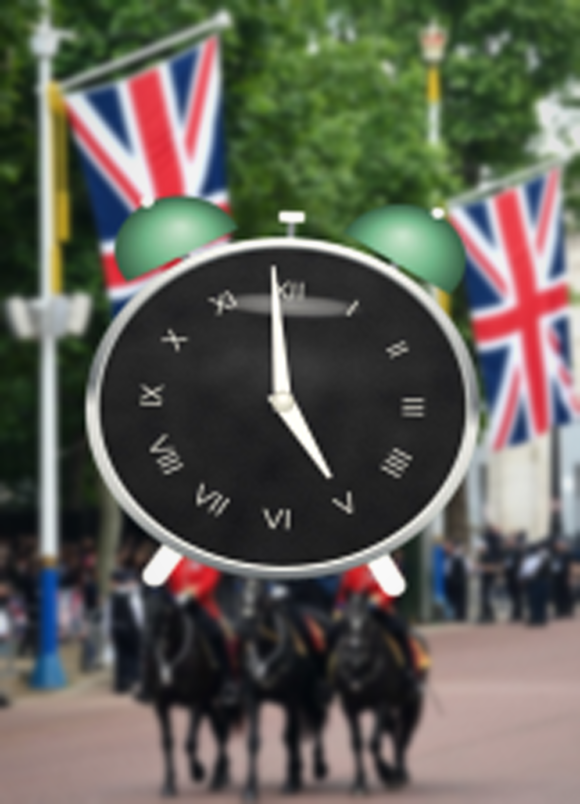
**4:59**
